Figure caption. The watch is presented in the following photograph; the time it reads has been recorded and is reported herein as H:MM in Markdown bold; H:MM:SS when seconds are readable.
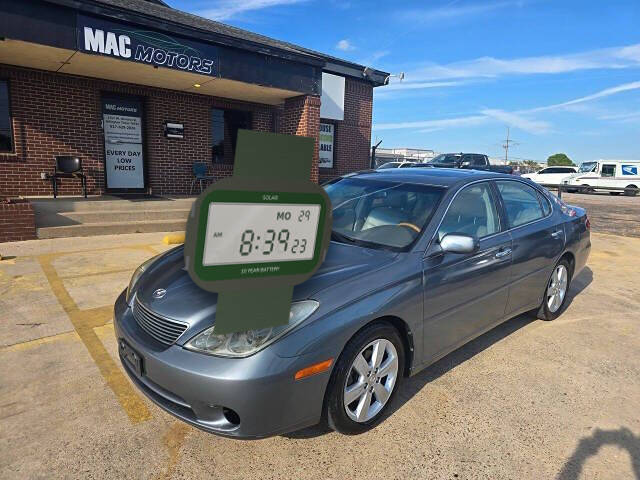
**8:39:23**
